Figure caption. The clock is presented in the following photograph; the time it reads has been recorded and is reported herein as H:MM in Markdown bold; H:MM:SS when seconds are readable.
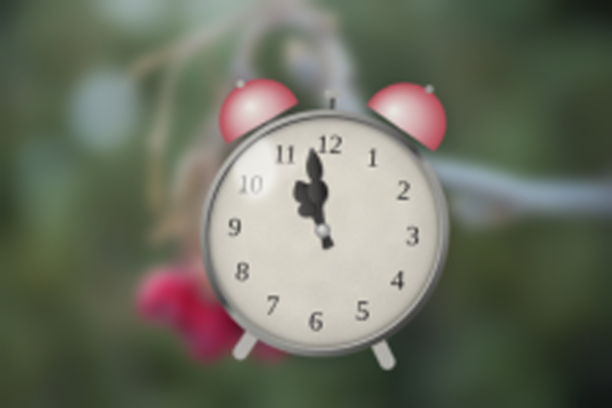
**10:58**
